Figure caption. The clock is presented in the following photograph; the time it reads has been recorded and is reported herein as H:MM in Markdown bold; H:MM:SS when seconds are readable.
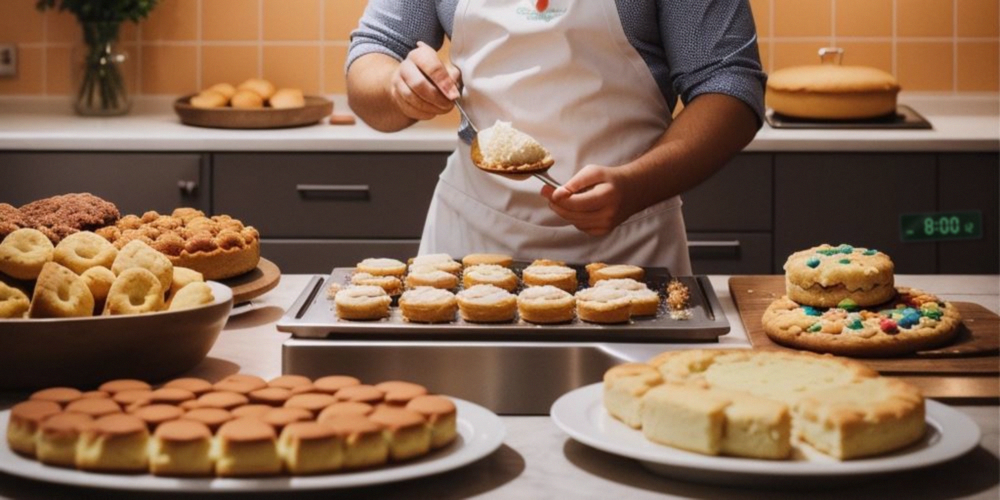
**8:00**
